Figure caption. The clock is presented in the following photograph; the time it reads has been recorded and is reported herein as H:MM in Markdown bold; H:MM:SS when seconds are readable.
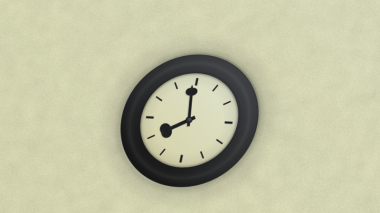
**7:59**
